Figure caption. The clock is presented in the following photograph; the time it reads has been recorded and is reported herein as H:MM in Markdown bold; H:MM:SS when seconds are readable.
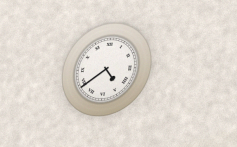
**4:39**
